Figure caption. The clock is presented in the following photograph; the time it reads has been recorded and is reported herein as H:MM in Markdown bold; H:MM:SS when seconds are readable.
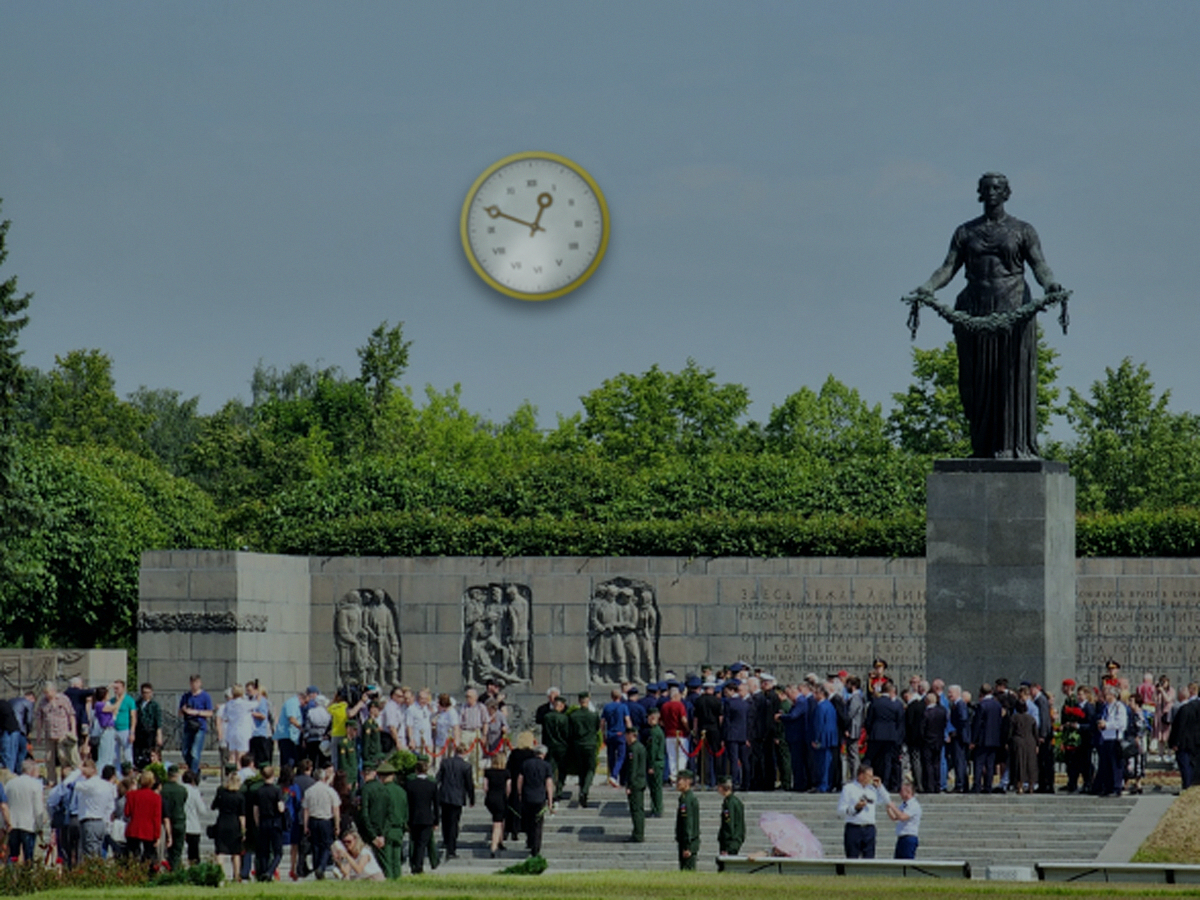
**12:49**
